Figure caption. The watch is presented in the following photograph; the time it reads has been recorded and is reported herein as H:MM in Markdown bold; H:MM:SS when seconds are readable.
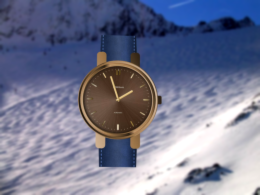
**1:57**
